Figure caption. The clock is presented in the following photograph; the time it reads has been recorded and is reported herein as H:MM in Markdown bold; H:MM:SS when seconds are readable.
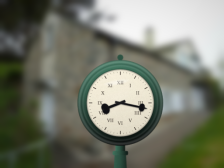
**8:17**
